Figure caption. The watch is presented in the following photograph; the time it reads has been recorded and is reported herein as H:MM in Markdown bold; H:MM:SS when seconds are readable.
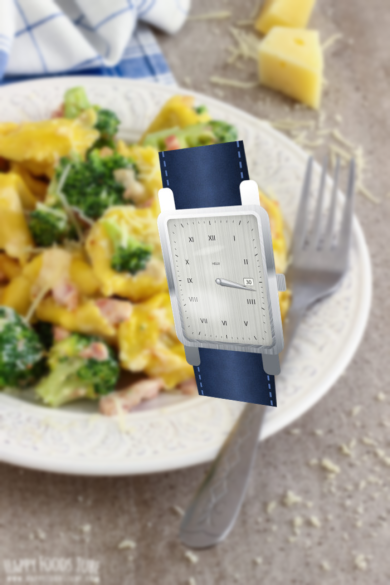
**3:17**
